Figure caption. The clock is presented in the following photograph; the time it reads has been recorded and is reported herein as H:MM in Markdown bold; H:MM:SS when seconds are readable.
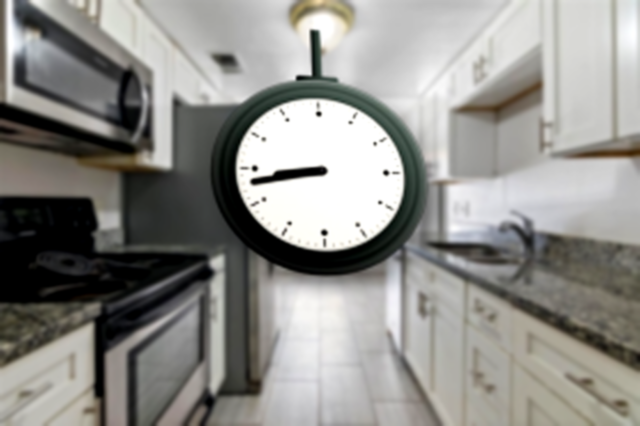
**8:43**
